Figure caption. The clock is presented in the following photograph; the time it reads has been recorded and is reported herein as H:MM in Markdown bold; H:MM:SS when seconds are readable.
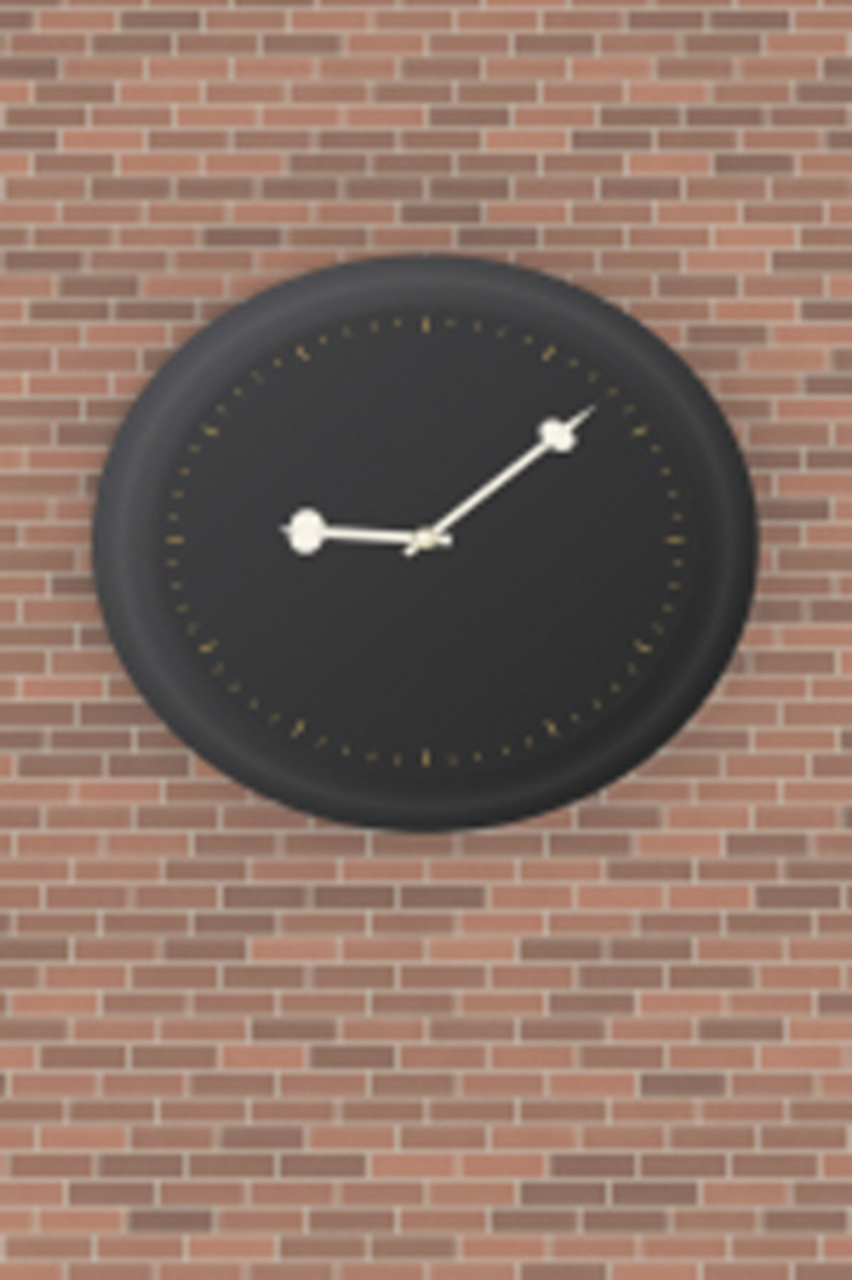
**9:08**
